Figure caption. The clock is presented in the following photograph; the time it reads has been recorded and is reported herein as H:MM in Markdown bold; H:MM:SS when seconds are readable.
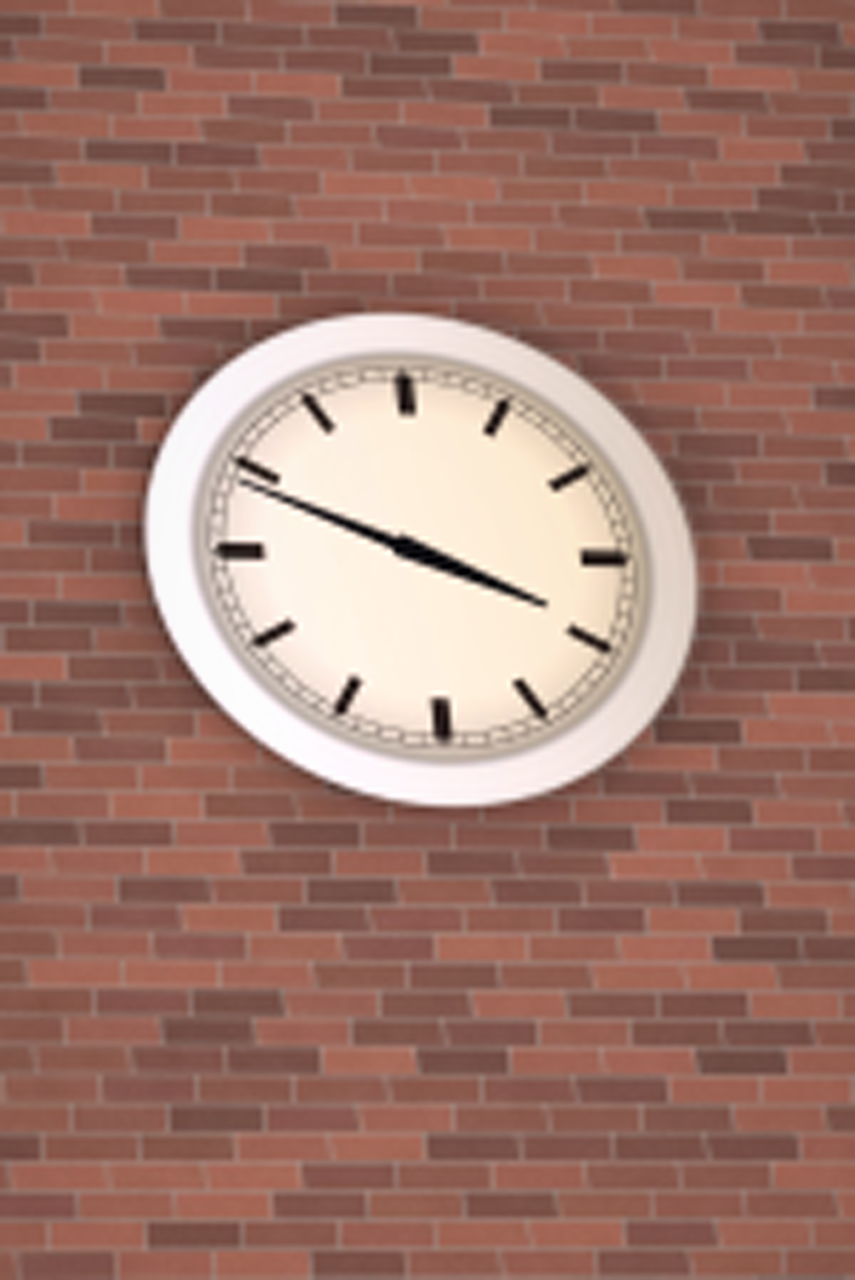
**3:49**
